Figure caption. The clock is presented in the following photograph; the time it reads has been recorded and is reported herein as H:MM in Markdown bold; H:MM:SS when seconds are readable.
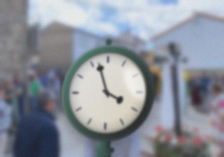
**3:57**
